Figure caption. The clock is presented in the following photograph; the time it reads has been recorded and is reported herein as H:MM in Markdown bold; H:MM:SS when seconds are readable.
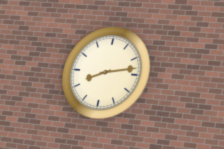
**8:13**
